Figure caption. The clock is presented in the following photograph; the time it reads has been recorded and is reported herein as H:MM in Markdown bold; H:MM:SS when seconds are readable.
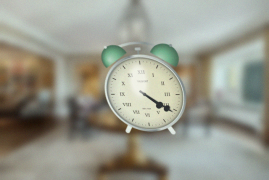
**4:21**
